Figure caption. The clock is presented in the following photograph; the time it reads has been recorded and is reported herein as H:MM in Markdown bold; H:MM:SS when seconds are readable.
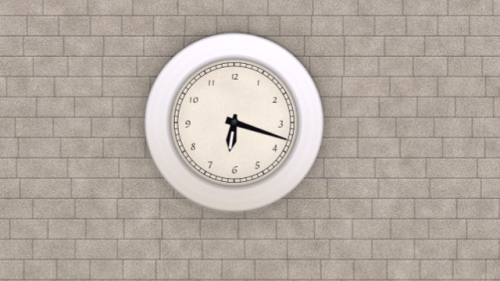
**6:18**
